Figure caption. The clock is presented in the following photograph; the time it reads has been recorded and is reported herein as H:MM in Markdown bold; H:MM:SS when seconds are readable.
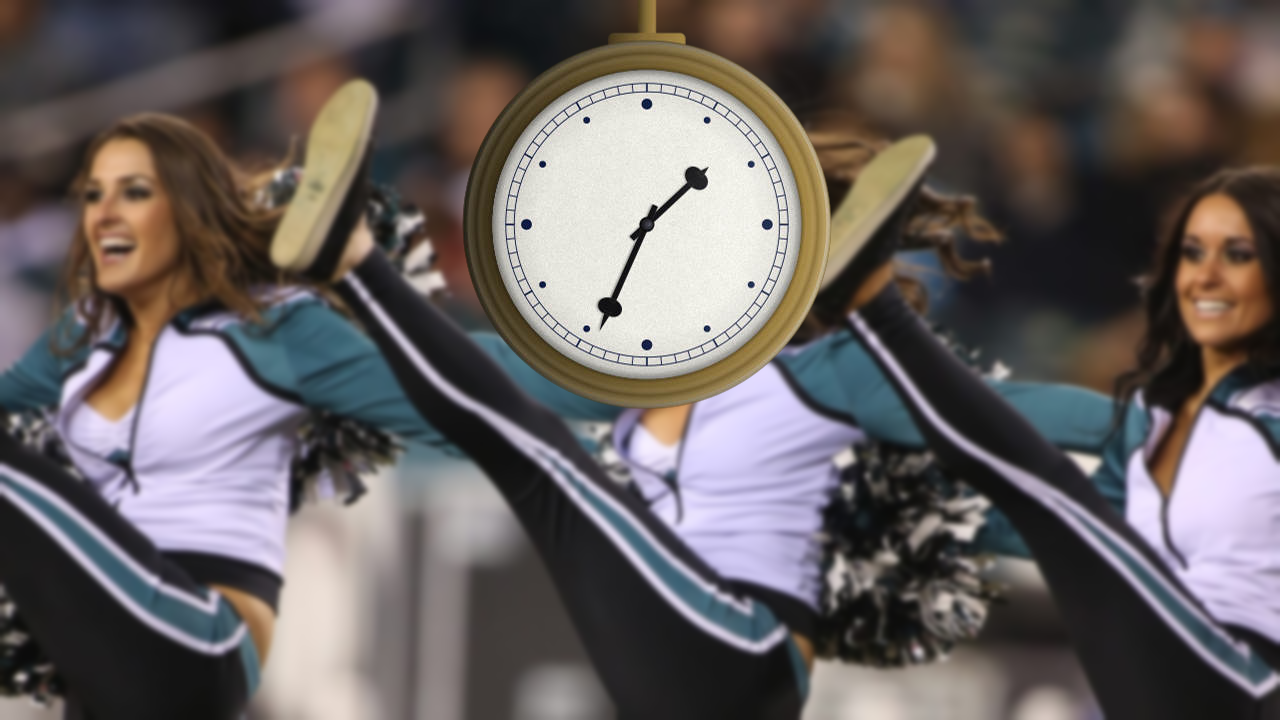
**1:34**
